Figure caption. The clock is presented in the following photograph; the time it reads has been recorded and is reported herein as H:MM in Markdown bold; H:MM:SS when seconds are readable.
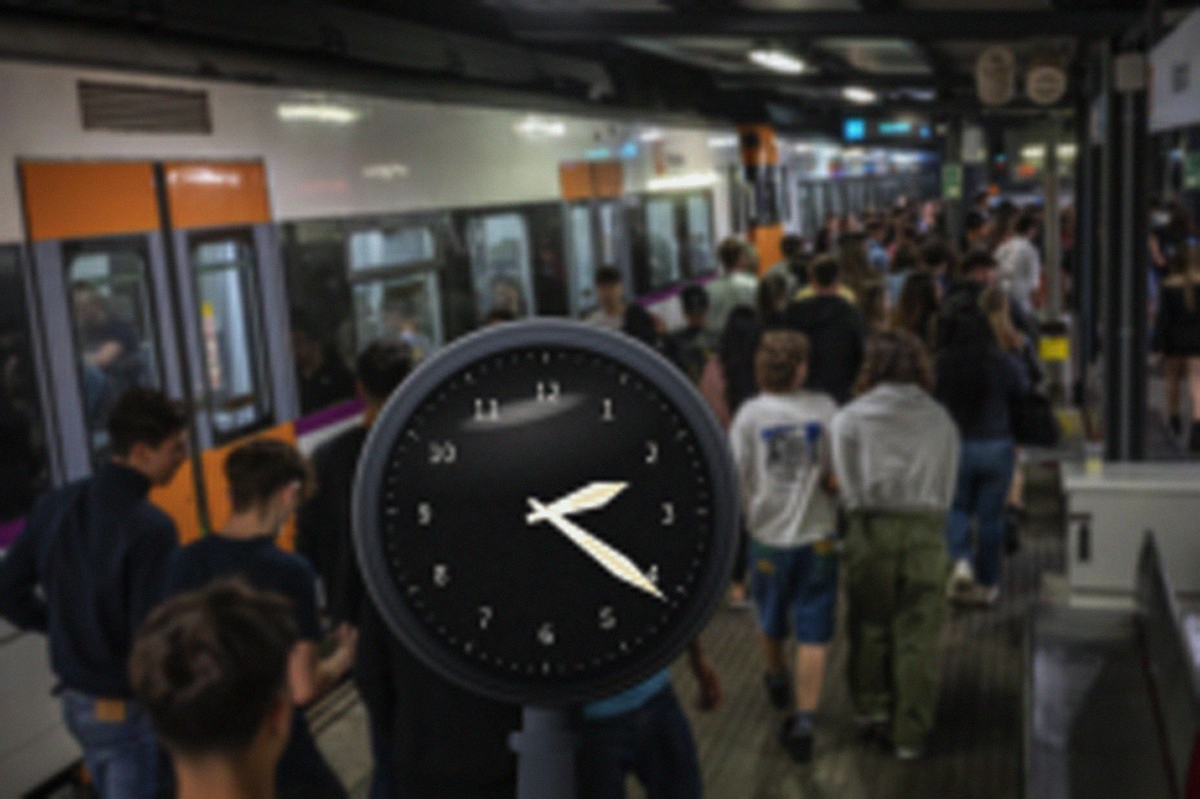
**2:21**
